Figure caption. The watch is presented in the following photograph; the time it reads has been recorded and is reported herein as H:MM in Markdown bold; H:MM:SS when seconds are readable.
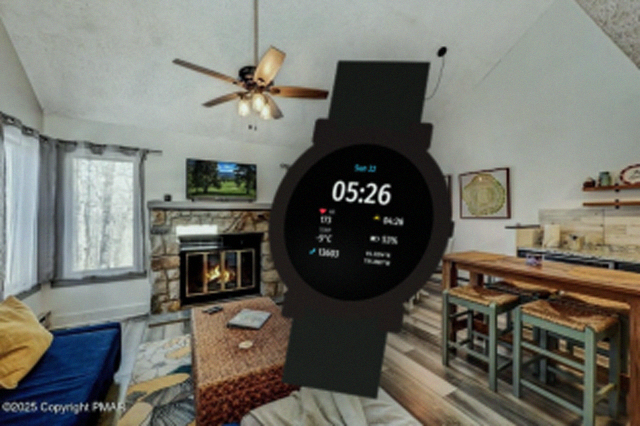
**5:26**
